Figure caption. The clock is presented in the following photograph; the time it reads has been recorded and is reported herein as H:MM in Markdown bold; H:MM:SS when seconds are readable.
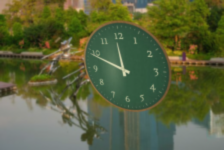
**11:49**
